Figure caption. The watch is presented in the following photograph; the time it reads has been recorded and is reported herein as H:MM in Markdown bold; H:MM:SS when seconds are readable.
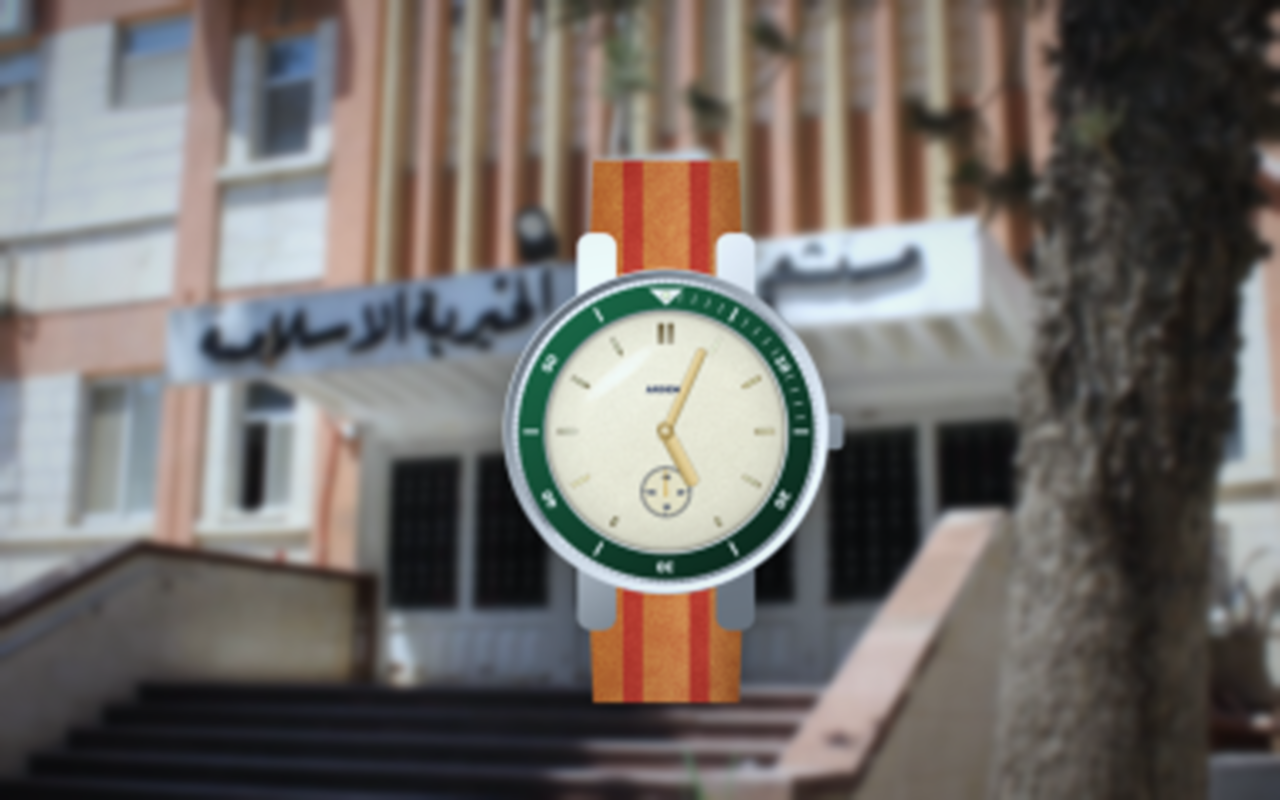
**5:04**
